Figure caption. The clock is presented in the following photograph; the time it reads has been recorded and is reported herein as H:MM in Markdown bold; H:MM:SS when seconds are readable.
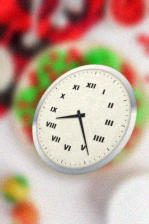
**8:24**
